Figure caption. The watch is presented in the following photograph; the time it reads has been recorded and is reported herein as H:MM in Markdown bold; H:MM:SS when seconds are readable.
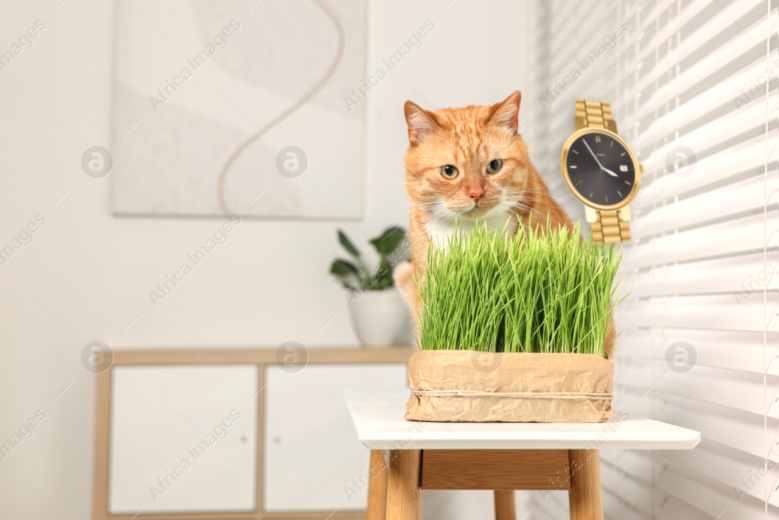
**3:55**
